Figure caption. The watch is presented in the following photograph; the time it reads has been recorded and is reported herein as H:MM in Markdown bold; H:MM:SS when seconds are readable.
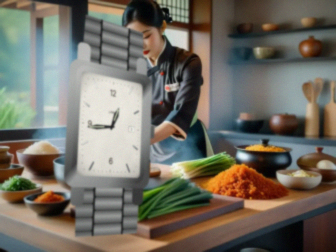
**12:44**
